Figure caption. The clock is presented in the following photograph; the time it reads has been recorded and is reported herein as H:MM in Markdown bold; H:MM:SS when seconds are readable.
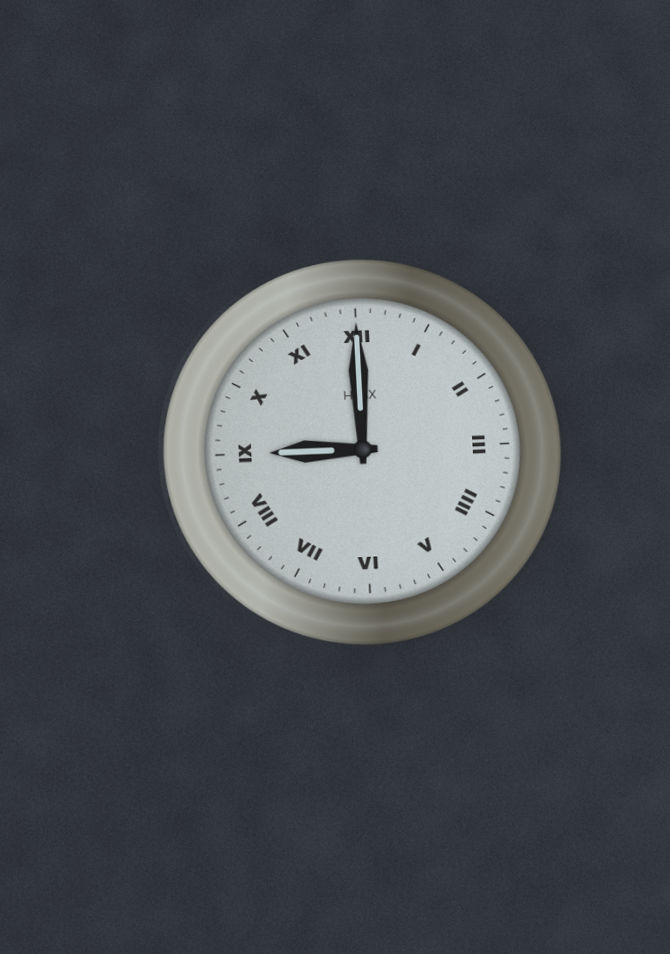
**9:00**
